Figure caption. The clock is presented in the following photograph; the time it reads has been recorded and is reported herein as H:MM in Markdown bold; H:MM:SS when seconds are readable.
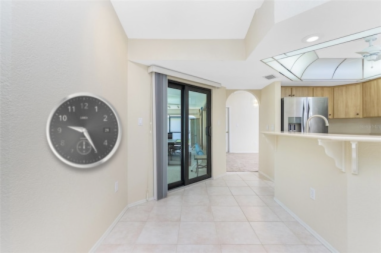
**9:25**
